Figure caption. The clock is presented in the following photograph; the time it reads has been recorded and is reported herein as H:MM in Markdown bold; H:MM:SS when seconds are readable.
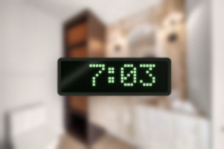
**7:03**
